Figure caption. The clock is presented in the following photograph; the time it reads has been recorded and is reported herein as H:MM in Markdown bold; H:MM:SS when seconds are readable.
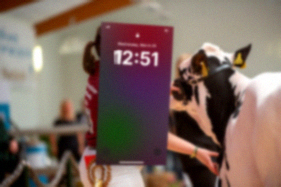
**12:51**
